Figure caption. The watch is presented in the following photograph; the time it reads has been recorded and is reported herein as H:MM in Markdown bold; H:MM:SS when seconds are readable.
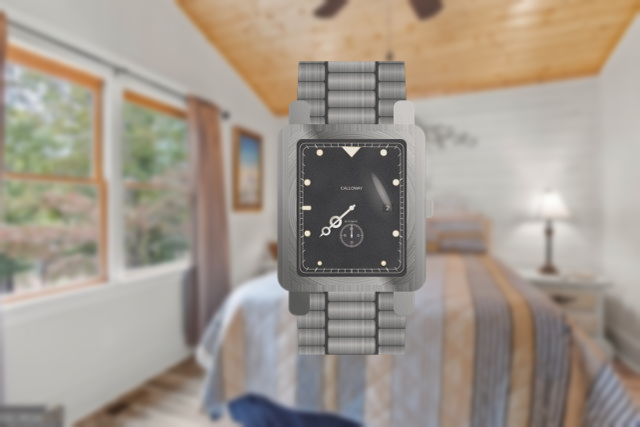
**7:38**
